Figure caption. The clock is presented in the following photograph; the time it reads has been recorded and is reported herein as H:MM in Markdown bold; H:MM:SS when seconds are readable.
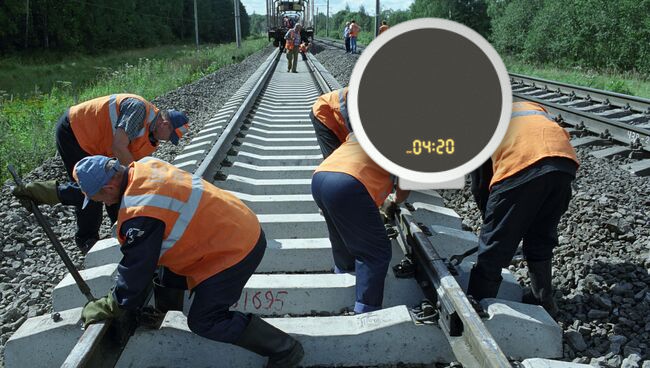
**4:20**
